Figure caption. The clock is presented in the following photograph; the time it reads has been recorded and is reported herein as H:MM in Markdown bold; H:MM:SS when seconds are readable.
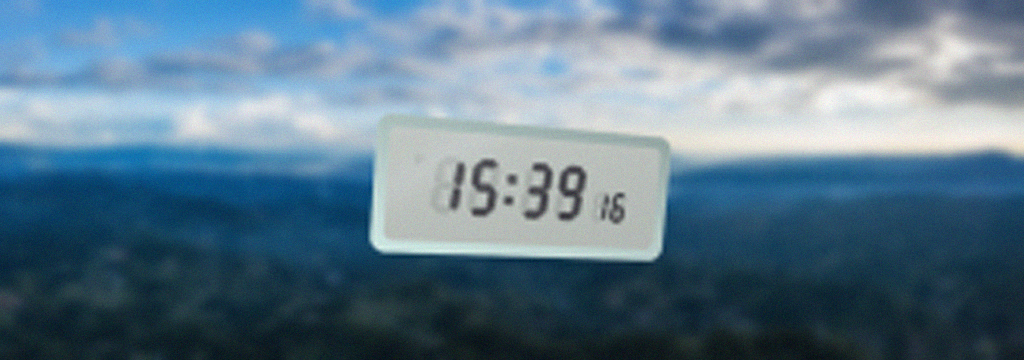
**15:39:16**
